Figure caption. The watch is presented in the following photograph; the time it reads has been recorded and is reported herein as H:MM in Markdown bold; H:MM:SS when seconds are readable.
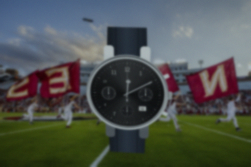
**12:10**
